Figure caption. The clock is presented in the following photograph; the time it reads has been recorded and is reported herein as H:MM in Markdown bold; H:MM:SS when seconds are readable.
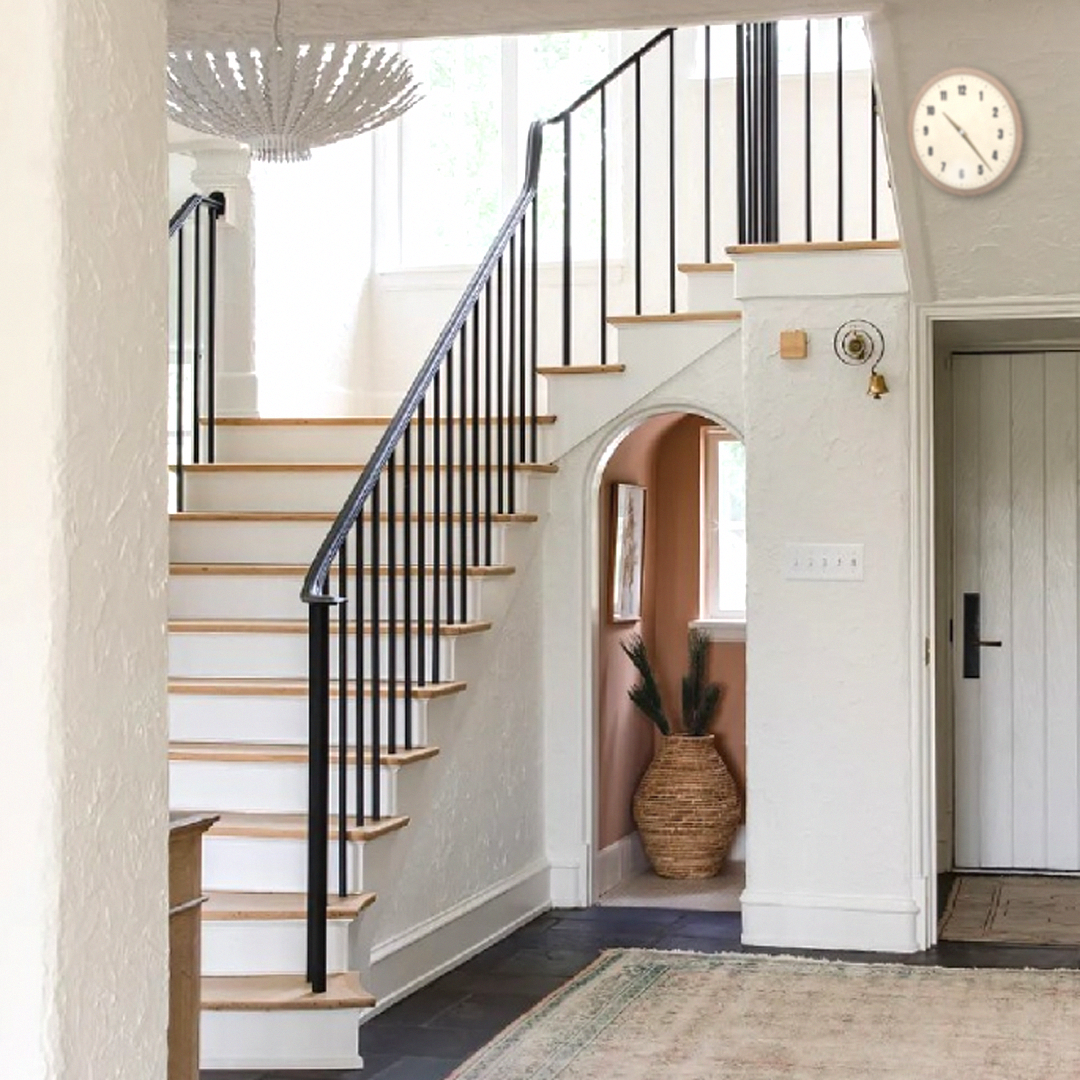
**10:23**
